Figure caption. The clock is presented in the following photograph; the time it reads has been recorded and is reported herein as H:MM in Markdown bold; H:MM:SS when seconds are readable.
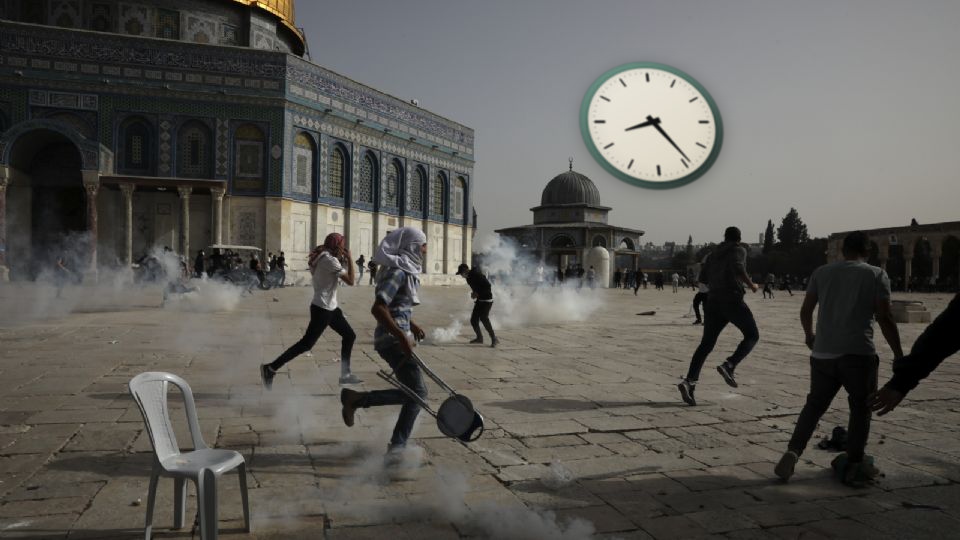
**8:24**
